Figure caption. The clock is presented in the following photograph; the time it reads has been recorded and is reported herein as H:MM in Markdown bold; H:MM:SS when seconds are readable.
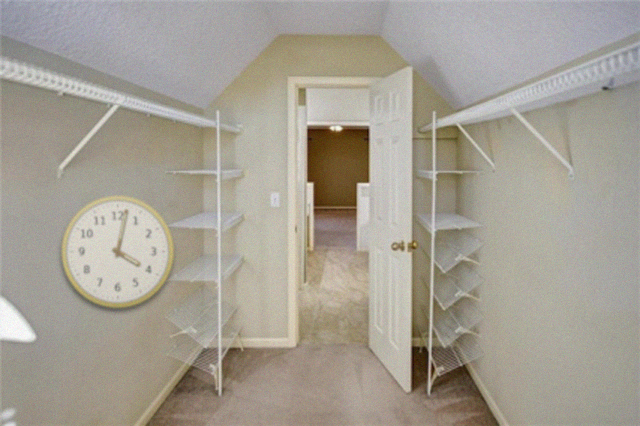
**4:02**
